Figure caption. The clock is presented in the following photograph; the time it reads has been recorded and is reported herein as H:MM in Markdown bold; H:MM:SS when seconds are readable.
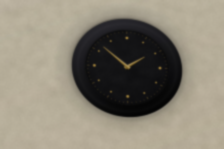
**1:52**
